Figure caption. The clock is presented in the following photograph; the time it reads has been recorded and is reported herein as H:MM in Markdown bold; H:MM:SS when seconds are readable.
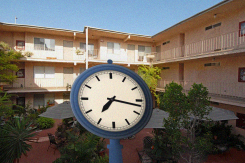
**7:17**
